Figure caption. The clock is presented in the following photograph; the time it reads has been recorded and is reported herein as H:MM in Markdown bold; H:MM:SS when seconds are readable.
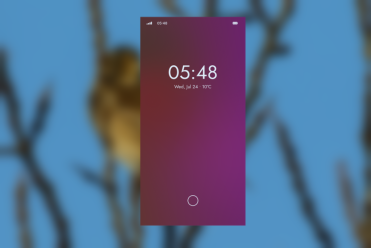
**5:48**
